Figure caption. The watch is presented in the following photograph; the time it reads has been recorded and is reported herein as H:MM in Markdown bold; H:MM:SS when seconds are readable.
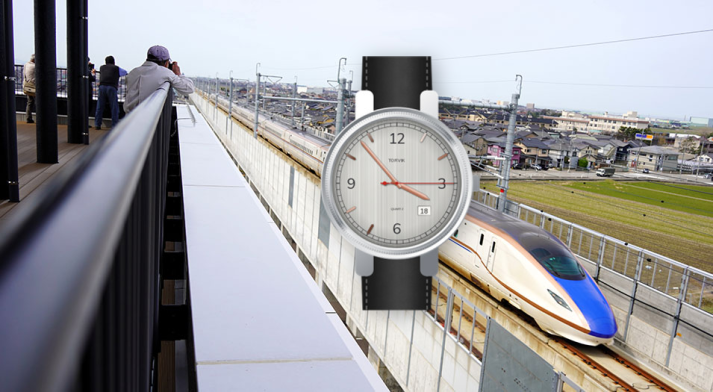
**3:53:15**
